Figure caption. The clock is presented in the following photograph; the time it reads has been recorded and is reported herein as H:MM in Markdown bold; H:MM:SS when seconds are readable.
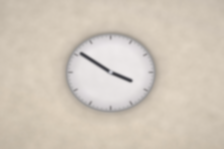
**3:51**
